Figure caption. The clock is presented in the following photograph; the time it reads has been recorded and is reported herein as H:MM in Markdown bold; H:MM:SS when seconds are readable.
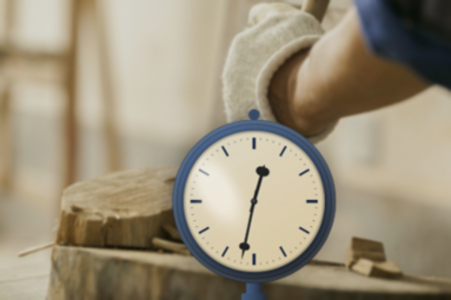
**12:32**
